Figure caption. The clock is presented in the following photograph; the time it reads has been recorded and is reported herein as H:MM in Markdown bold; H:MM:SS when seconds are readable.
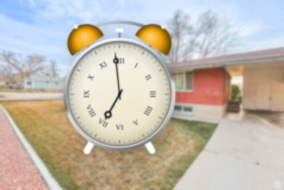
**6:59**
